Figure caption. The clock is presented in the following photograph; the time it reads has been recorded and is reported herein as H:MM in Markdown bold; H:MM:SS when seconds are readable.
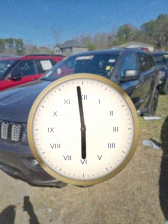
**5:59**
